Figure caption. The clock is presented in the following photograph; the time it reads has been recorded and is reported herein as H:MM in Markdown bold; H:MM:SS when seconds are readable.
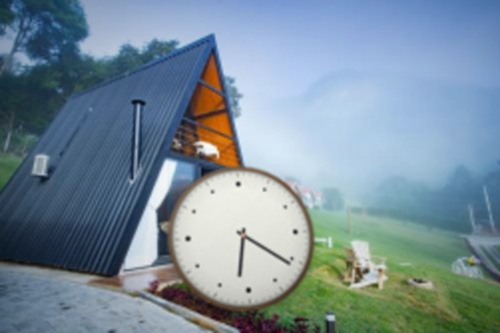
**6:21**
